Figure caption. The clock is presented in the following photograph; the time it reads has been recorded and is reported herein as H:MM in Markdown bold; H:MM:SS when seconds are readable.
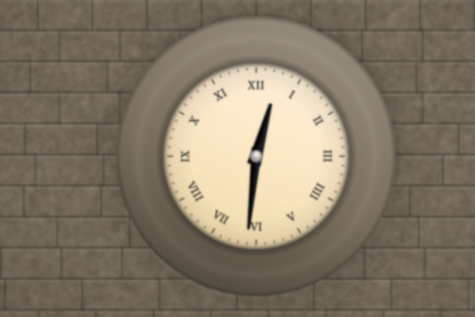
**12:31**
